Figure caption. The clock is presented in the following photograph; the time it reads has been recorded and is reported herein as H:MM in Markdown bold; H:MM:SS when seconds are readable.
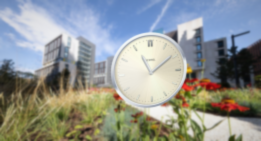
**11:09**
